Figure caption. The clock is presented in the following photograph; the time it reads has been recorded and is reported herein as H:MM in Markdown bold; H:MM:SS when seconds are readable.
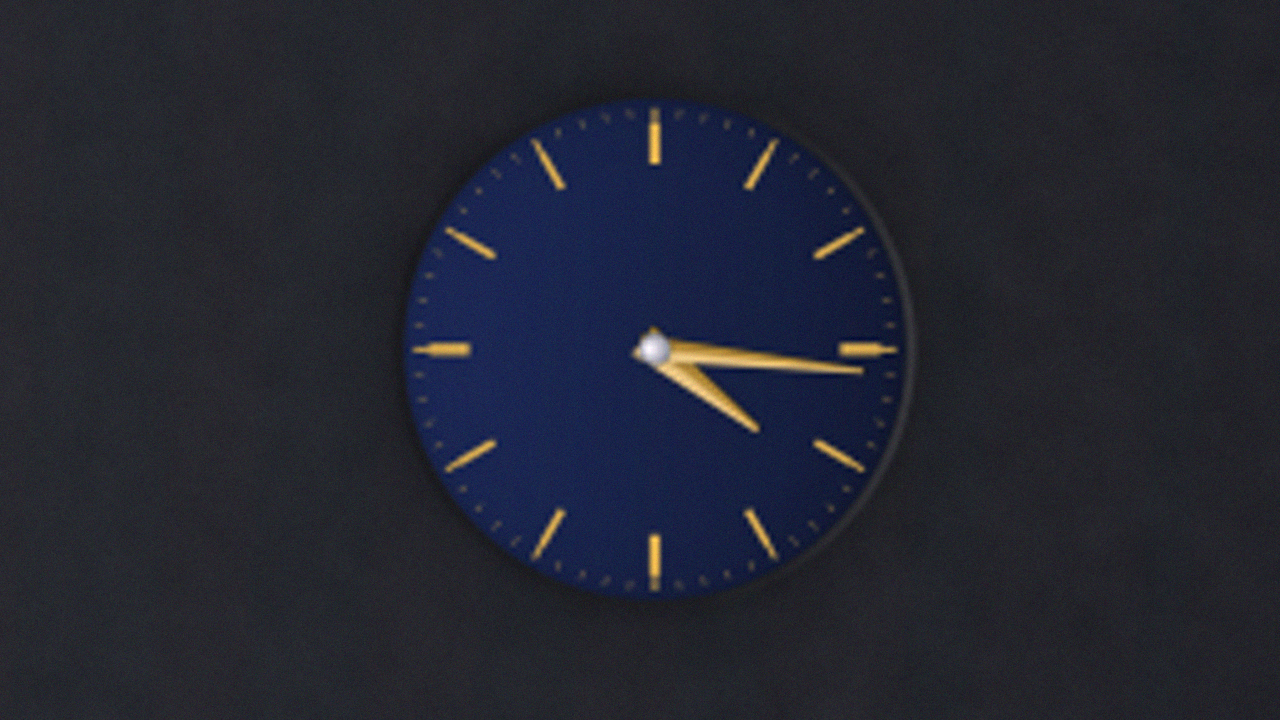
**4:16**
